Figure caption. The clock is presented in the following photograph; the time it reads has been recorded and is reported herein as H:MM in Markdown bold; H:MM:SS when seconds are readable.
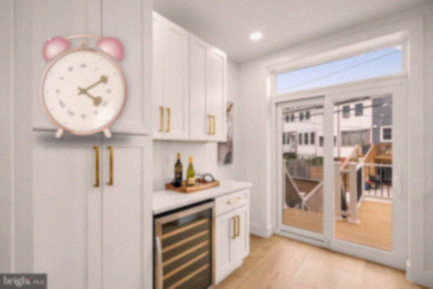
**4:10**
